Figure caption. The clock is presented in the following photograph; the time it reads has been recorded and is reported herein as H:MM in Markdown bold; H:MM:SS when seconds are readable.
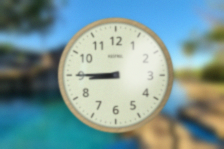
**8:45**
